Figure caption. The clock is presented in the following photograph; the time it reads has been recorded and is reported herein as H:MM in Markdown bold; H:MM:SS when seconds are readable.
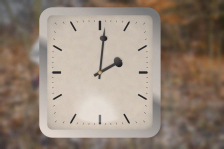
**2:01**
